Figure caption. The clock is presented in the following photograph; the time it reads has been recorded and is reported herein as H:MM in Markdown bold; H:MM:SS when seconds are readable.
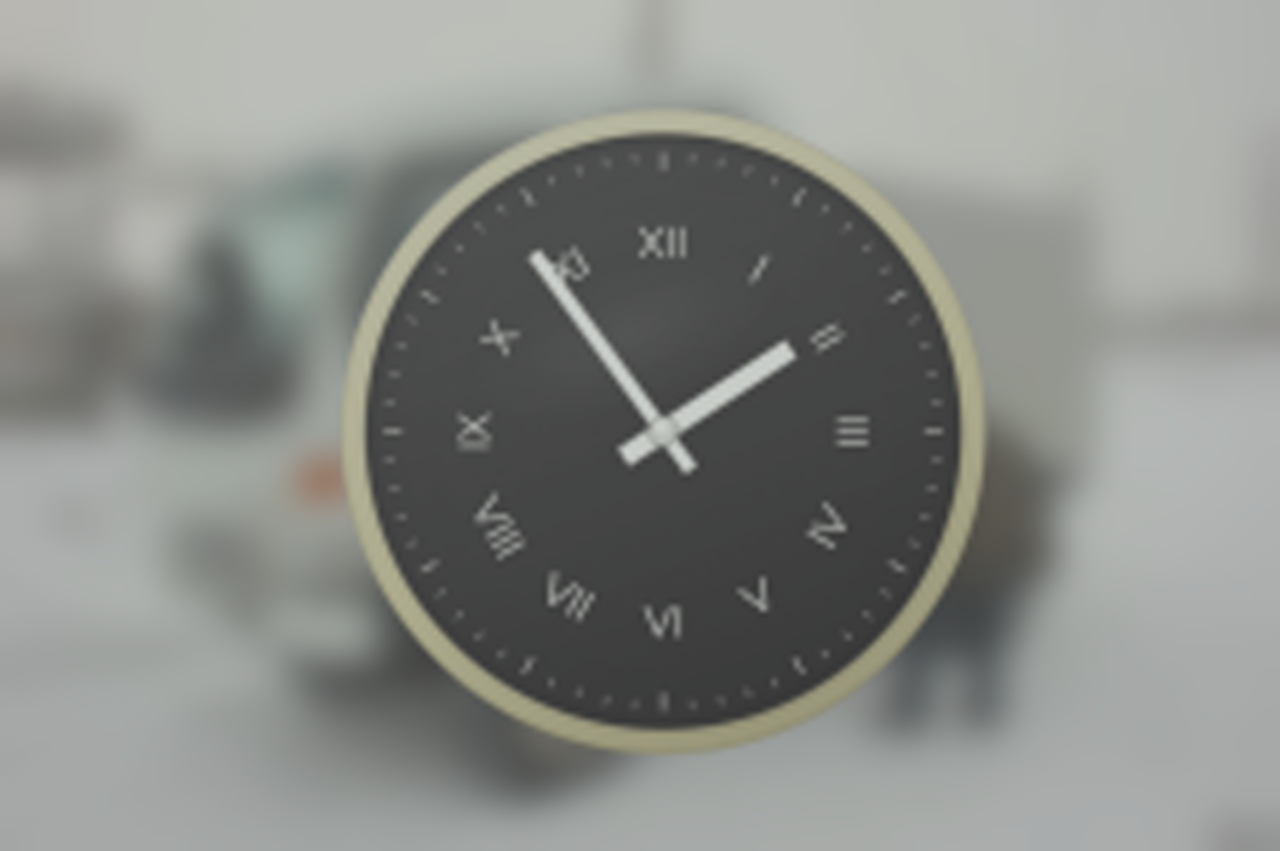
**1:54**
